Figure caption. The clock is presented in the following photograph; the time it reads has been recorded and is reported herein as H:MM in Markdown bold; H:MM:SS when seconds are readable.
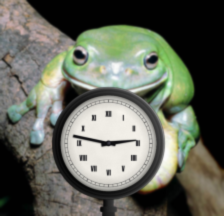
**2:47**
